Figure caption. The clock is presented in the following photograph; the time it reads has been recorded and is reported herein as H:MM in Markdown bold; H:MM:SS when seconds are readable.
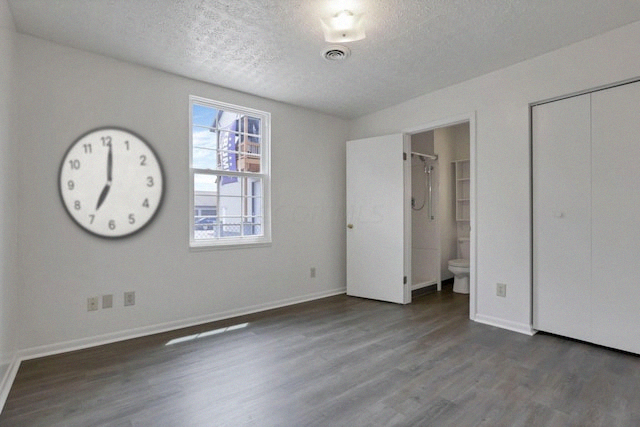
**7:01**
